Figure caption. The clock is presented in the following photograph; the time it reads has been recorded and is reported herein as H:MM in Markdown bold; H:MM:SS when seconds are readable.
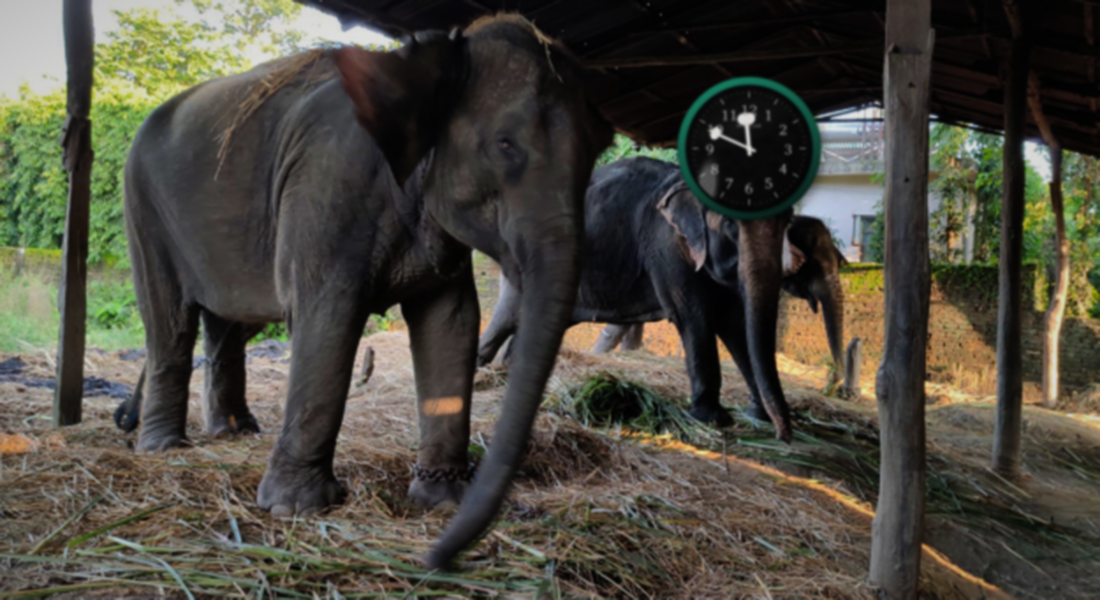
**11:49**
